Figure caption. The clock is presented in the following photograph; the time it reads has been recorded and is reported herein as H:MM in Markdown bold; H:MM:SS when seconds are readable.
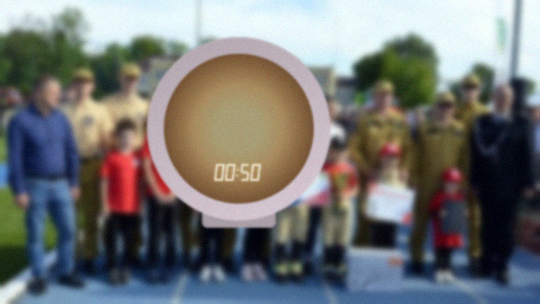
**0:50**
